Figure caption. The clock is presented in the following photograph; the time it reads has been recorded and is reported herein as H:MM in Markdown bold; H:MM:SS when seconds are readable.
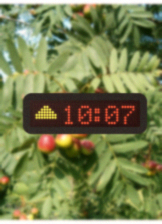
**10:07**
